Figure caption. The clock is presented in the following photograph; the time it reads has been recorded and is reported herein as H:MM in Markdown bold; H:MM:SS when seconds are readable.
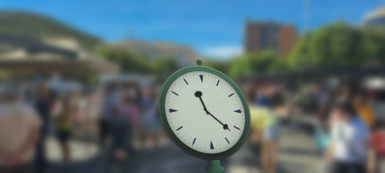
**11:22**
